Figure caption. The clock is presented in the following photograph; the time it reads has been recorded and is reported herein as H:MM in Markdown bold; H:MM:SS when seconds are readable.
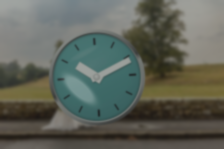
**10:11**
